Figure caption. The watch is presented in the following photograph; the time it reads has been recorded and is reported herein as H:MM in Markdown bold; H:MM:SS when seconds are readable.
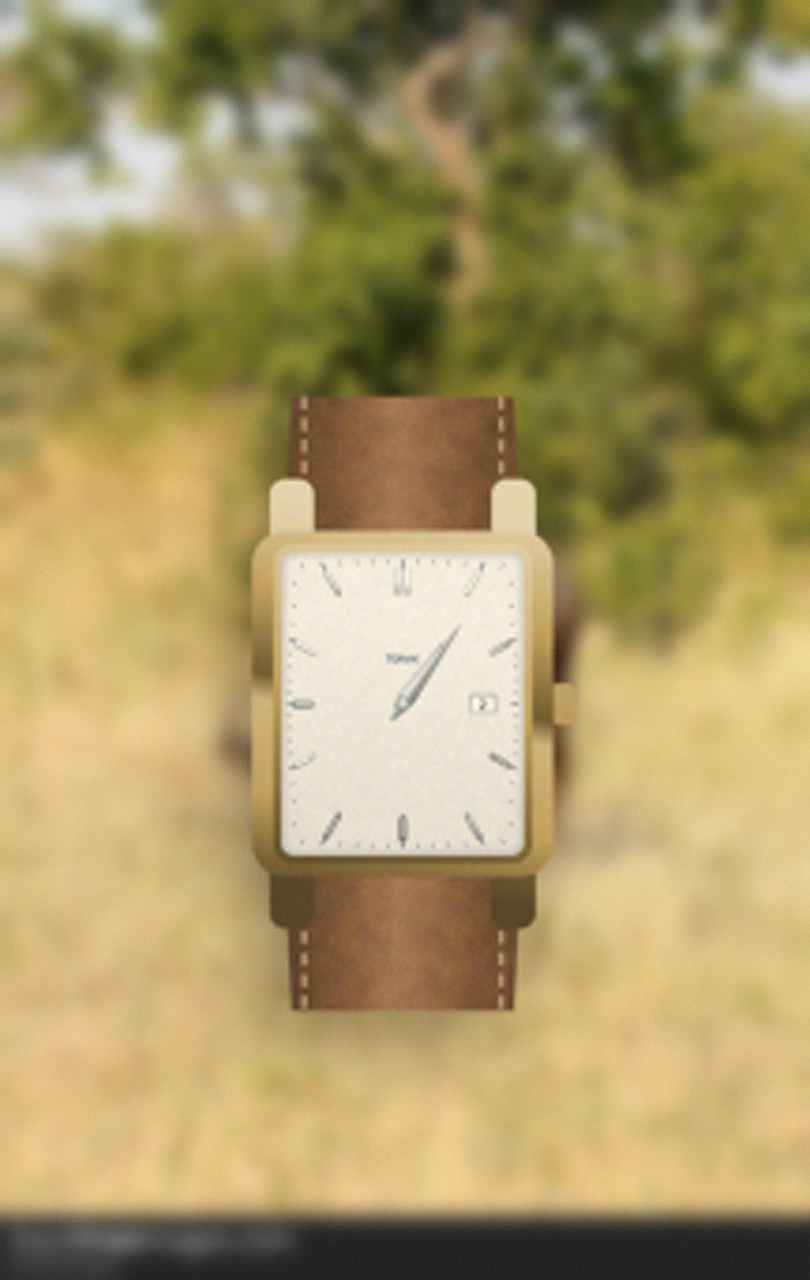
**1:06**
